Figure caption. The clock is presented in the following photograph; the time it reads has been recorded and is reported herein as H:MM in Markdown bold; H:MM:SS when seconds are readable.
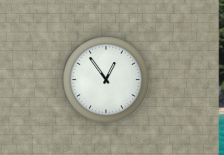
**12:54**
